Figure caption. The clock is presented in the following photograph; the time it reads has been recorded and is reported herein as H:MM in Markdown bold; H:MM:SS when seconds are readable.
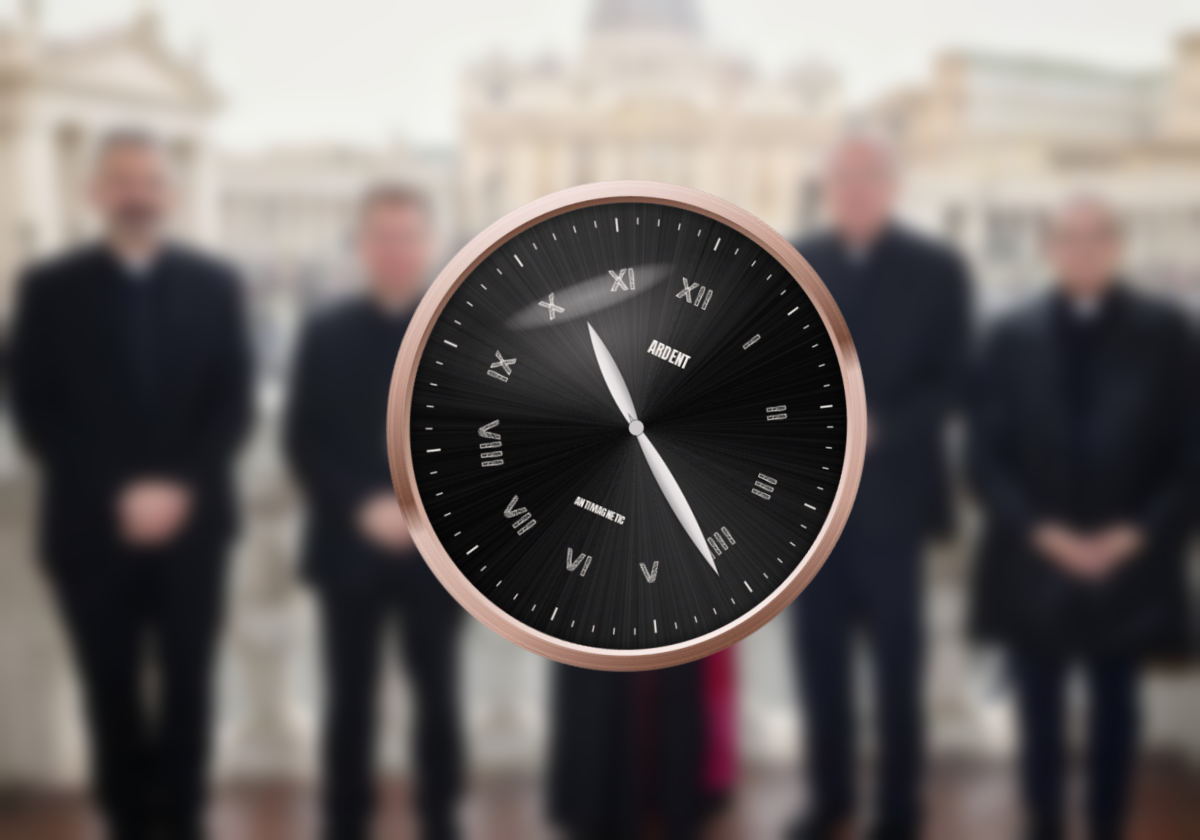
**10:21**
